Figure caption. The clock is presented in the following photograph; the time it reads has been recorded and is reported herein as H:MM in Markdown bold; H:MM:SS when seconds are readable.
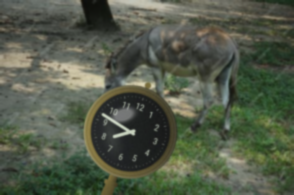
**7:47**
